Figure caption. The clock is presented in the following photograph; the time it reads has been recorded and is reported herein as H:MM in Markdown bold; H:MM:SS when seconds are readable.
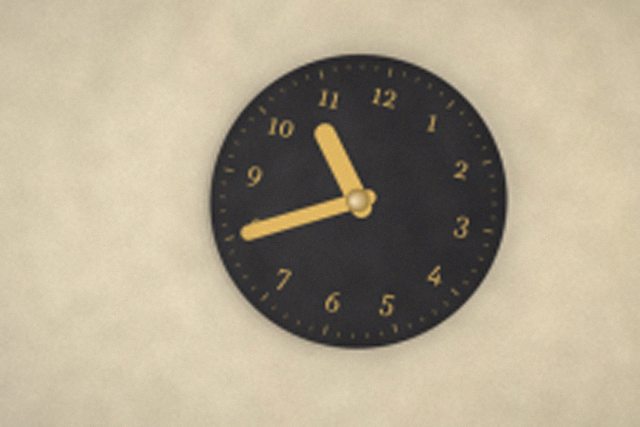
**10:40**
